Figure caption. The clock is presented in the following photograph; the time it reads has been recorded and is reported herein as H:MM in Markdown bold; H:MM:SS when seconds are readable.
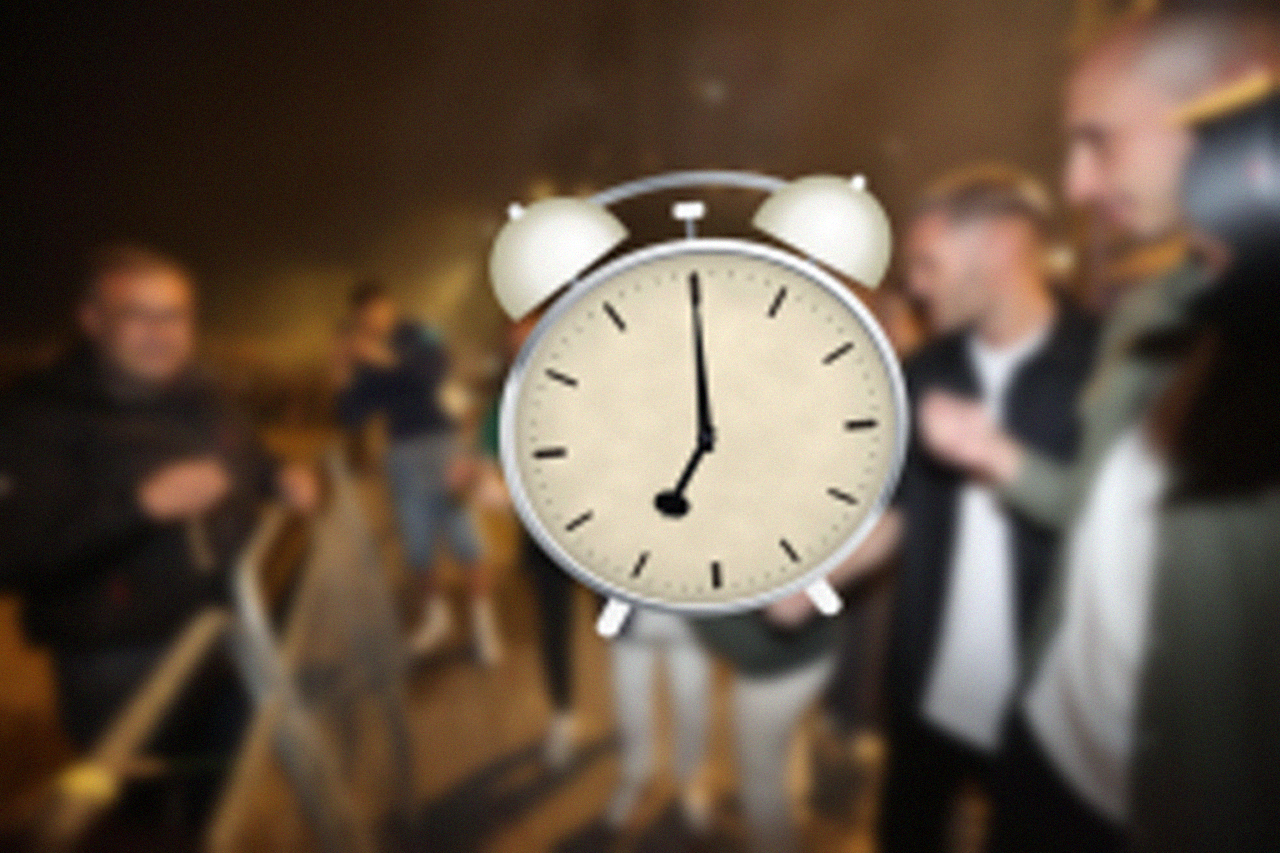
**7:00**
